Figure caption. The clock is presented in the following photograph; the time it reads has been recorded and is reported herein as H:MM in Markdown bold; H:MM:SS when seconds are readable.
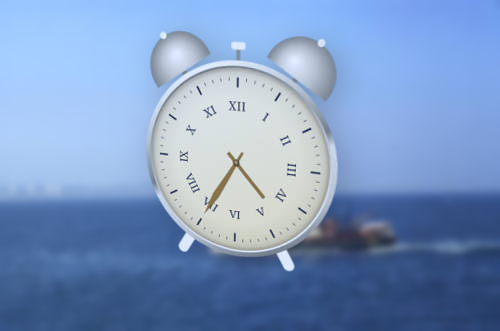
**4:35**
